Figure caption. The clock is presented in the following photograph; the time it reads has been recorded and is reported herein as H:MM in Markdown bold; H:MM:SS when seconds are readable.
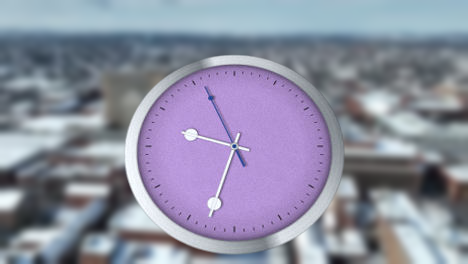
**9:32:56**
